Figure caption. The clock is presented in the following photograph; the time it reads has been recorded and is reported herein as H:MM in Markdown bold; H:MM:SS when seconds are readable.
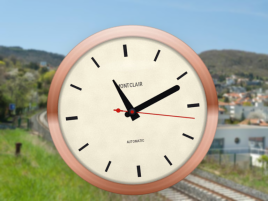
**11:11:17**
